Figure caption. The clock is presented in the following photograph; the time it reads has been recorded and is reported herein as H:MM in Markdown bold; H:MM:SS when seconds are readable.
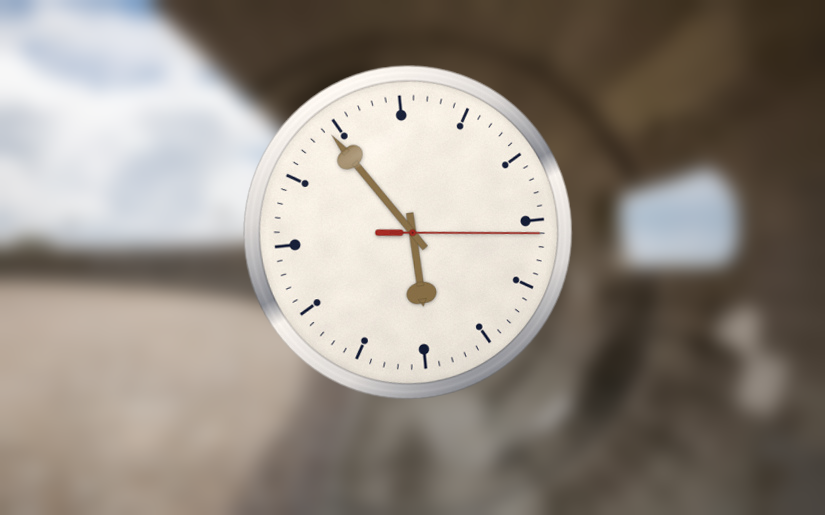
**5:54:16**
